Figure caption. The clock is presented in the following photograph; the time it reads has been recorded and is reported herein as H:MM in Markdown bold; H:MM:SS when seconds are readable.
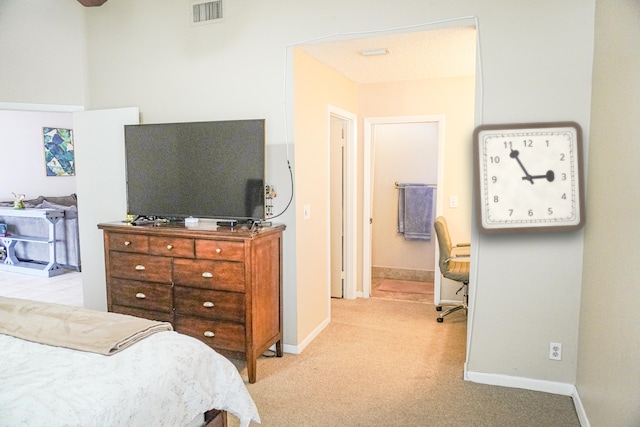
**2:55**
